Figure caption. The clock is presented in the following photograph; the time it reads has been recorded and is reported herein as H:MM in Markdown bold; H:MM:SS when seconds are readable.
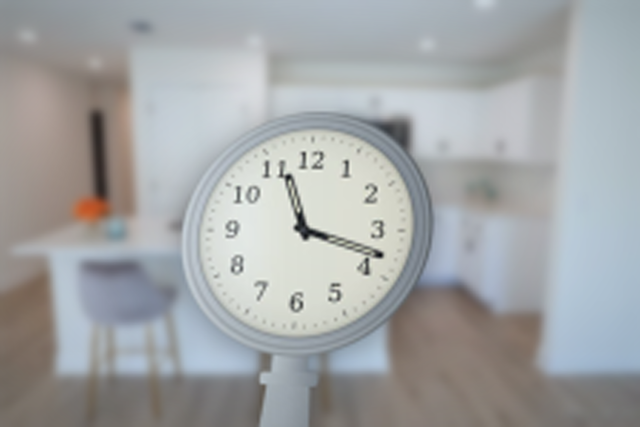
**11:18**
